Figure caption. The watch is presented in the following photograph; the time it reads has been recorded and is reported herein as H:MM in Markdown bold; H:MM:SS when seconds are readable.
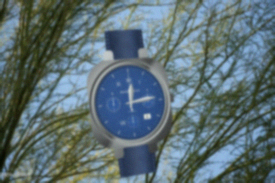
**12:14**
